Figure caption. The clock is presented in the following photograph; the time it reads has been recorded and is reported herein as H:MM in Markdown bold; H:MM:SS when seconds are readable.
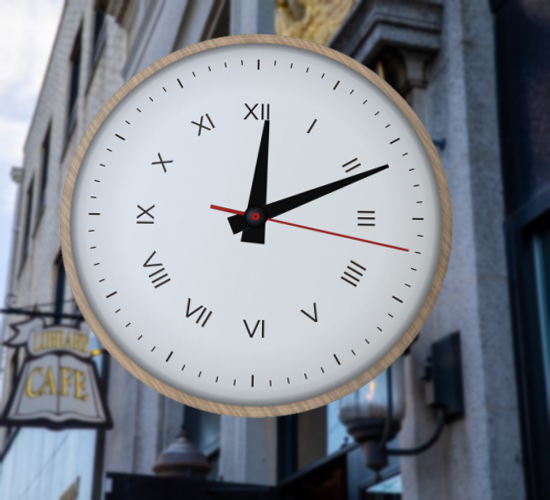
**12:11:17**
